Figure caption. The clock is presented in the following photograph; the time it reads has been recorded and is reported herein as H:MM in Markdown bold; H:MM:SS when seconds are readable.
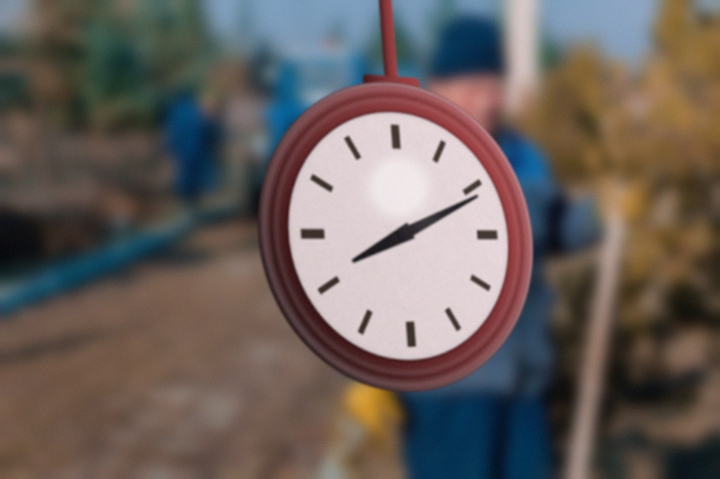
**8:11**
